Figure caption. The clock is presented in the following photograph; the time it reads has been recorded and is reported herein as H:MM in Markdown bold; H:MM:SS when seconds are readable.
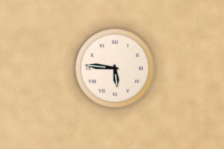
**5:46**
